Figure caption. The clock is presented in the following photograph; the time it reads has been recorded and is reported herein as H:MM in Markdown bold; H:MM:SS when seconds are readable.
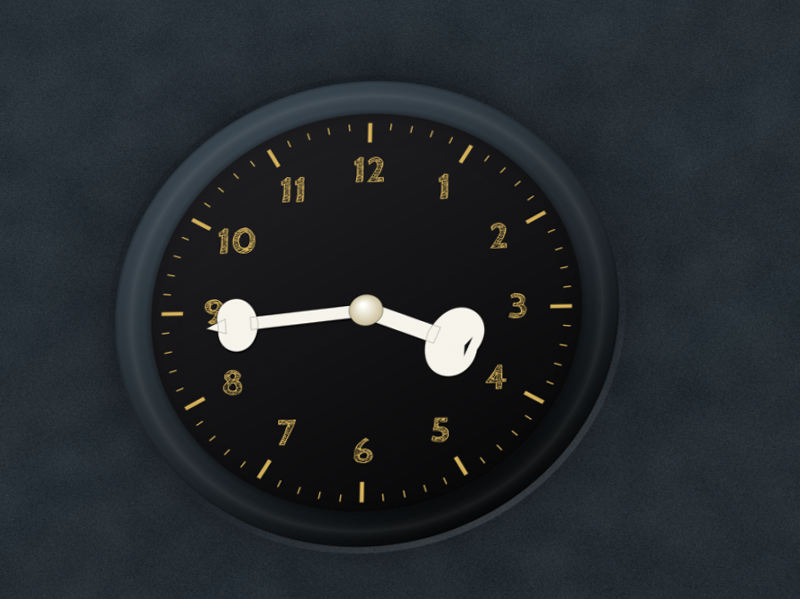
**3:44**
